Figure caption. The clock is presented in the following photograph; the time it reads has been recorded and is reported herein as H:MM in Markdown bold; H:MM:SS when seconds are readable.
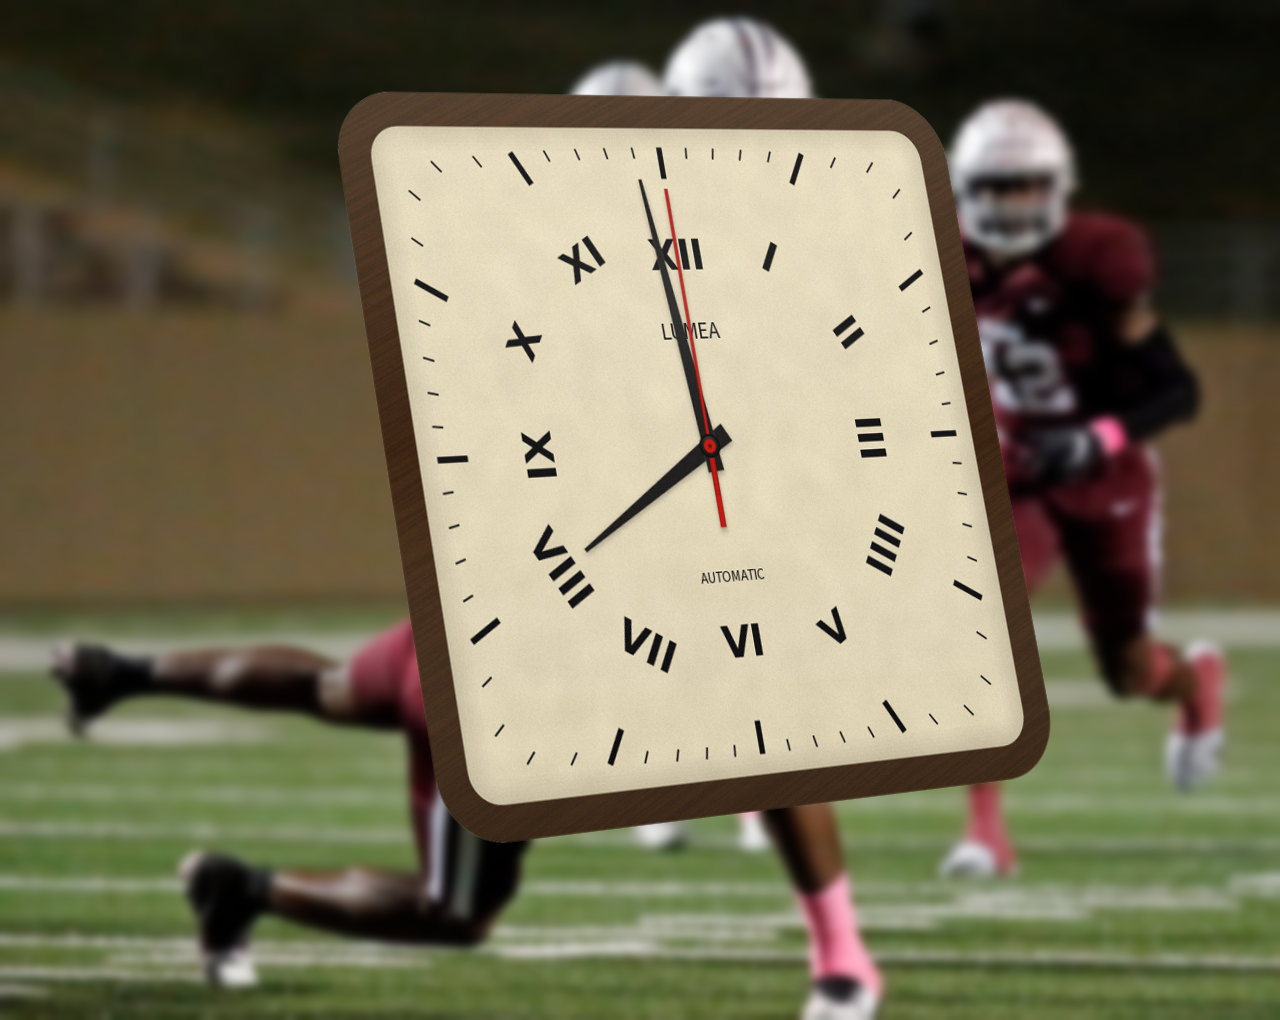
**7:59:00**
